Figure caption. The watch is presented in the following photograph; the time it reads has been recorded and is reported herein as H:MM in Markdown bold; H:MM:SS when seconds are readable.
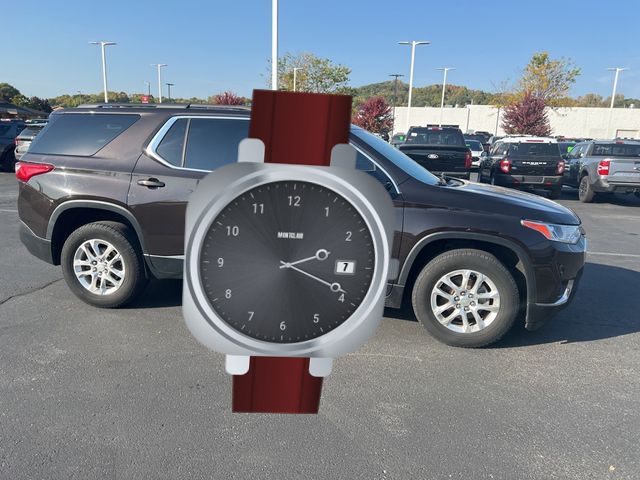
**2:19**
